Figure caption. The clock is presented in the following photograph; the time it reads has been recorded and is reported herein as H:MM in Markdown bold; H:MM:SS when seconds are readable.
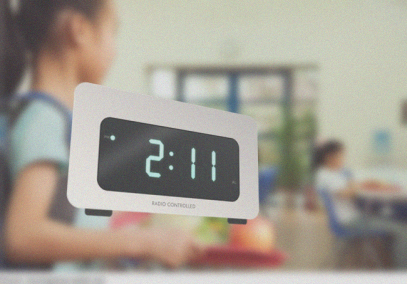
**2:11**
